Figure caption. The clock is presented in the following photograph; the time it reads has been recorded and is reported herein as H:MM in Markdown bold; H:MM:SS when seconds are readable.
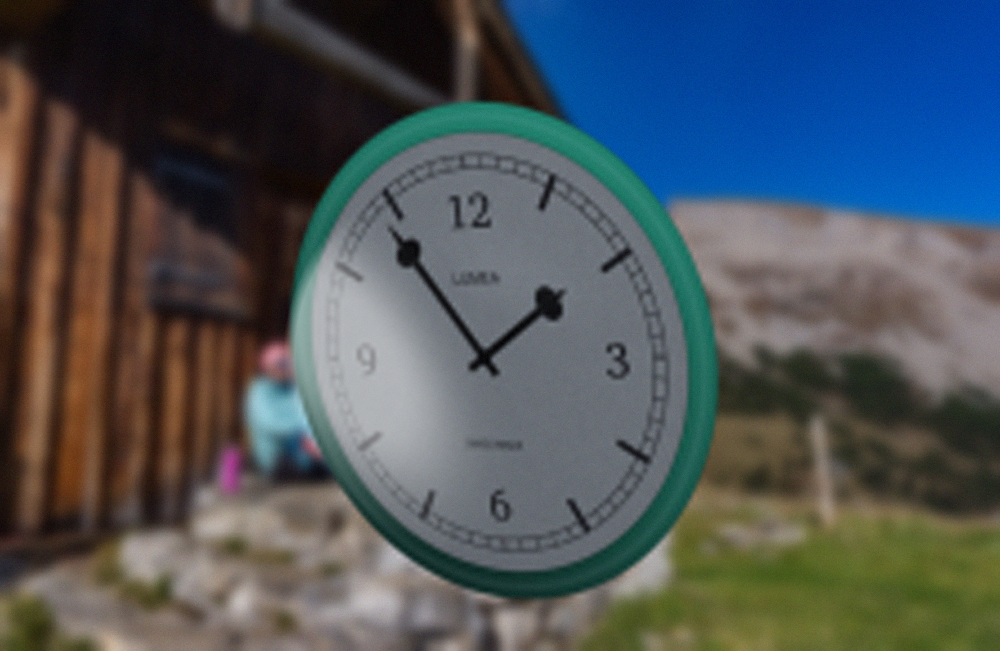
**1:54**
